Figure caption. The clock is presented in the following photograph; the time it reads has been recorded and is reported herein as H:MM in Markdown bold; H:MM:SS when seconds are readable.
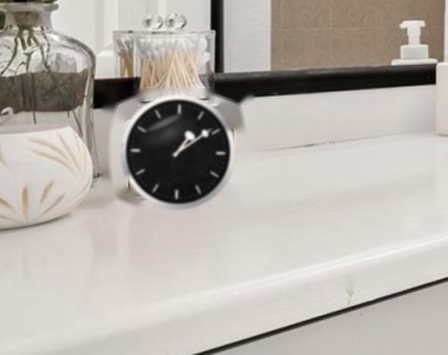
**1:09**
